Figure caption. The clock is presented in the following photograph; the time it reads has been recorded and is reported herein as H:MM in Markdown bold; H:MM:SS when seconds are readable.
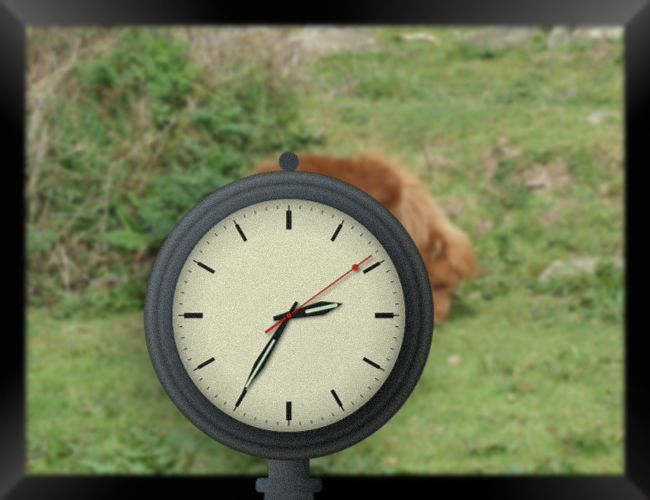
**2:35:09**
